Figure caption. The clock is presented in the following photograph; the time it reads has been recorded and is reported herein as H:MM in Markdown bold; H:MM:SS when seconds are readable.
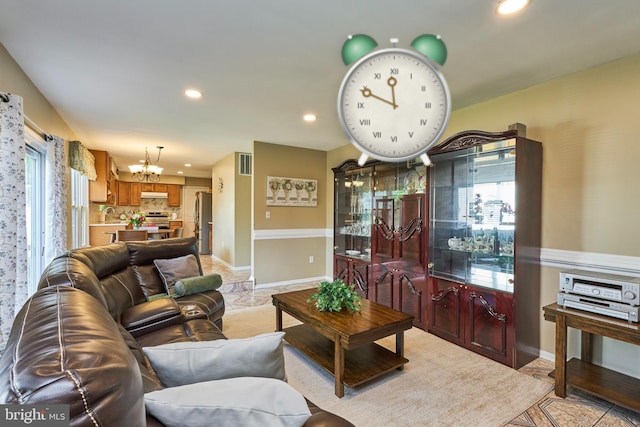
**11:49**
